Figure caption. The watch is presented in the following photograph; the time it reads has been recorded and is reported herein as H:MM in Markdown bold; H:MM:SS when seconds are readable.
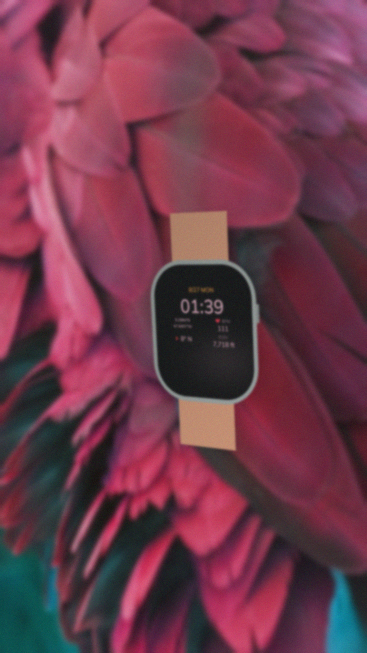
**1:39**
